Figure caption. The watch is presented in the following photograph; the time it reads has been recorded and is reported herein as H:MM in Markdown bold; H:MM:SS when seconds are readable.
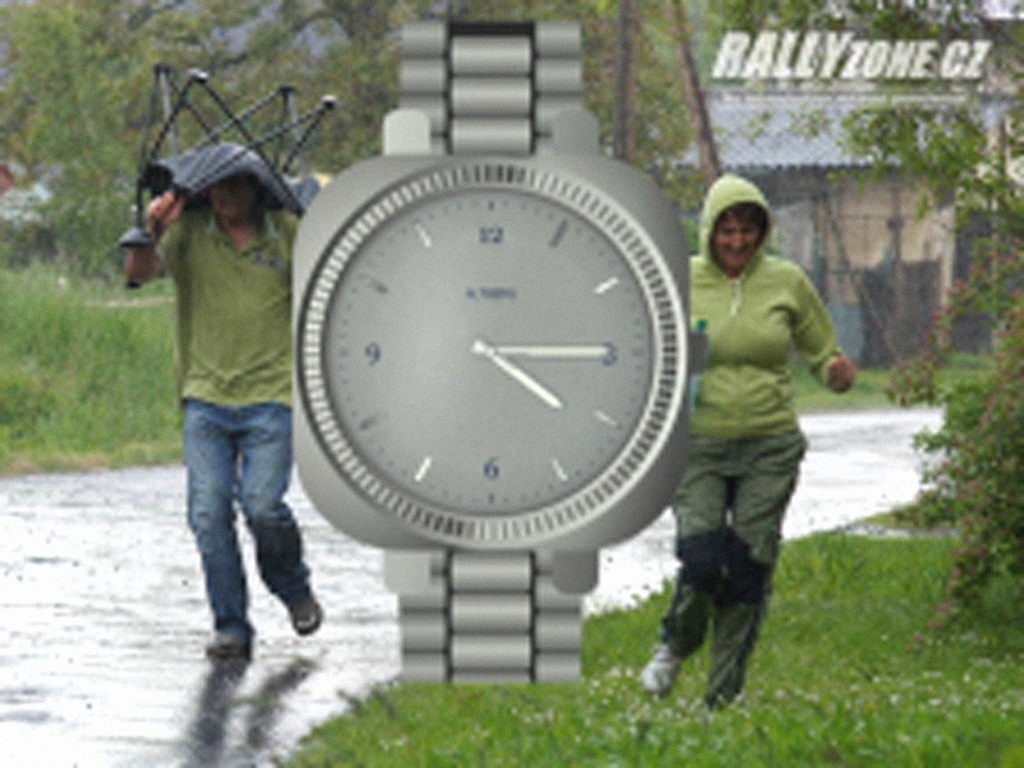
**4:15**
